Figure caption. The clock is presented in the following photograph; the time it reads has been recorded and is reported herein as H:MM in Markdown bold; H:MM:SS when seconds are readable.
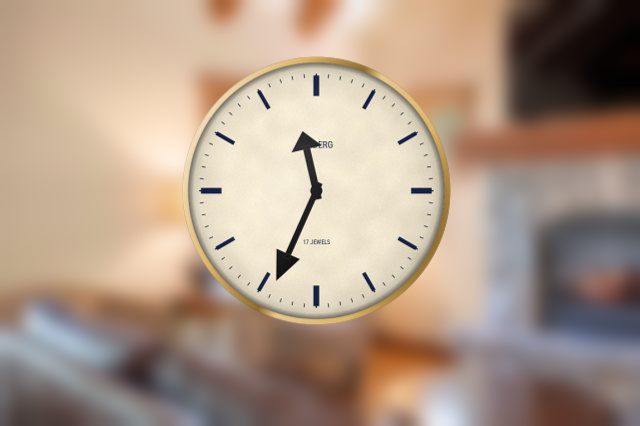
**11:34**
